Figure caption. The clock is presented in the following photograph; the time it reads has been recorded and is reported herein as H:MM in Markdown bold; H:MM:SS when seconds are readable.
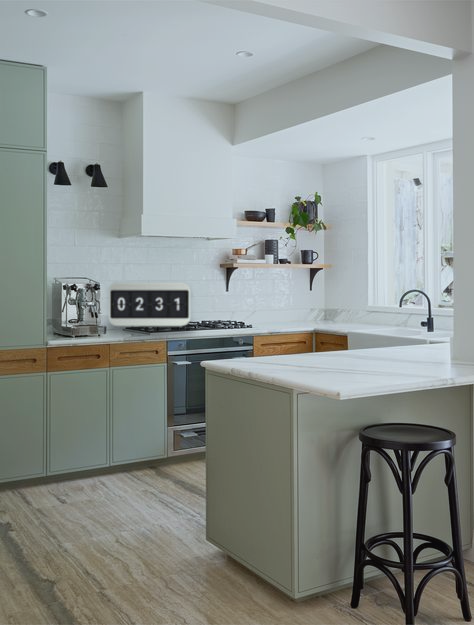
**2:31**
